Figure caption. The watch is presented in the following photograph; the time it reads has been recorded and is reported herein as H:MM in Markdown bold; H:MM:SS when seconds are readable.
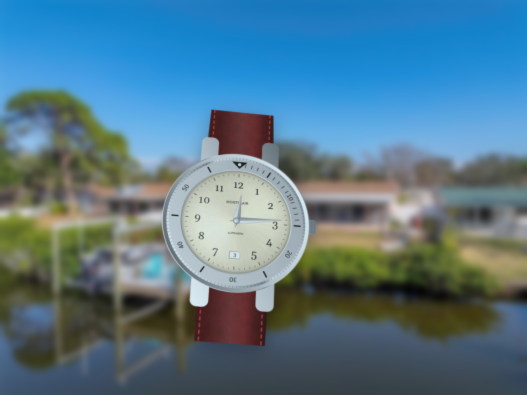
**12:14**
